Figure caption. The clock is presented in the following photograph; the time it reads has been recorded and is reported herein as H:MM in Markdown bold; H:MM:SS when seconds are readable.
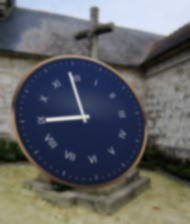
**8:59**
